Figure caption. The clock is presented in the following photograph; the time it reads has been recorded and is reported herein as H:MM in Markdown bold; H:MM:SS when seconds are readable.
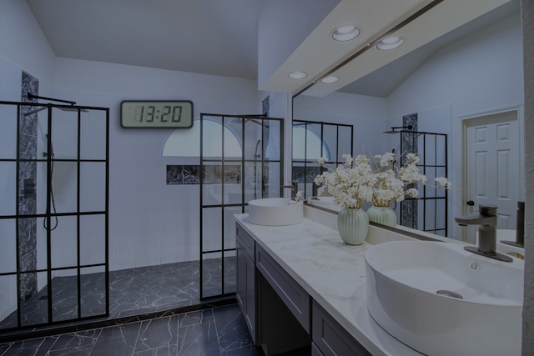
**13:20**
